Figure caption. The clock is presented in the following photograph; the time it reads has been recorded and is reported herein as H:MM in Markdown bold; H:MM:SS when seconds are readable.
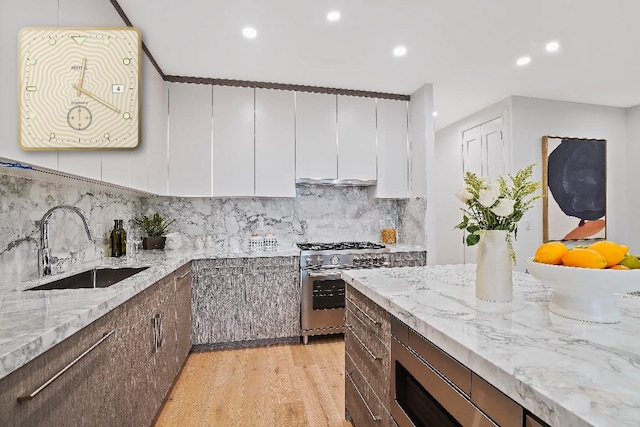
**12:20**
